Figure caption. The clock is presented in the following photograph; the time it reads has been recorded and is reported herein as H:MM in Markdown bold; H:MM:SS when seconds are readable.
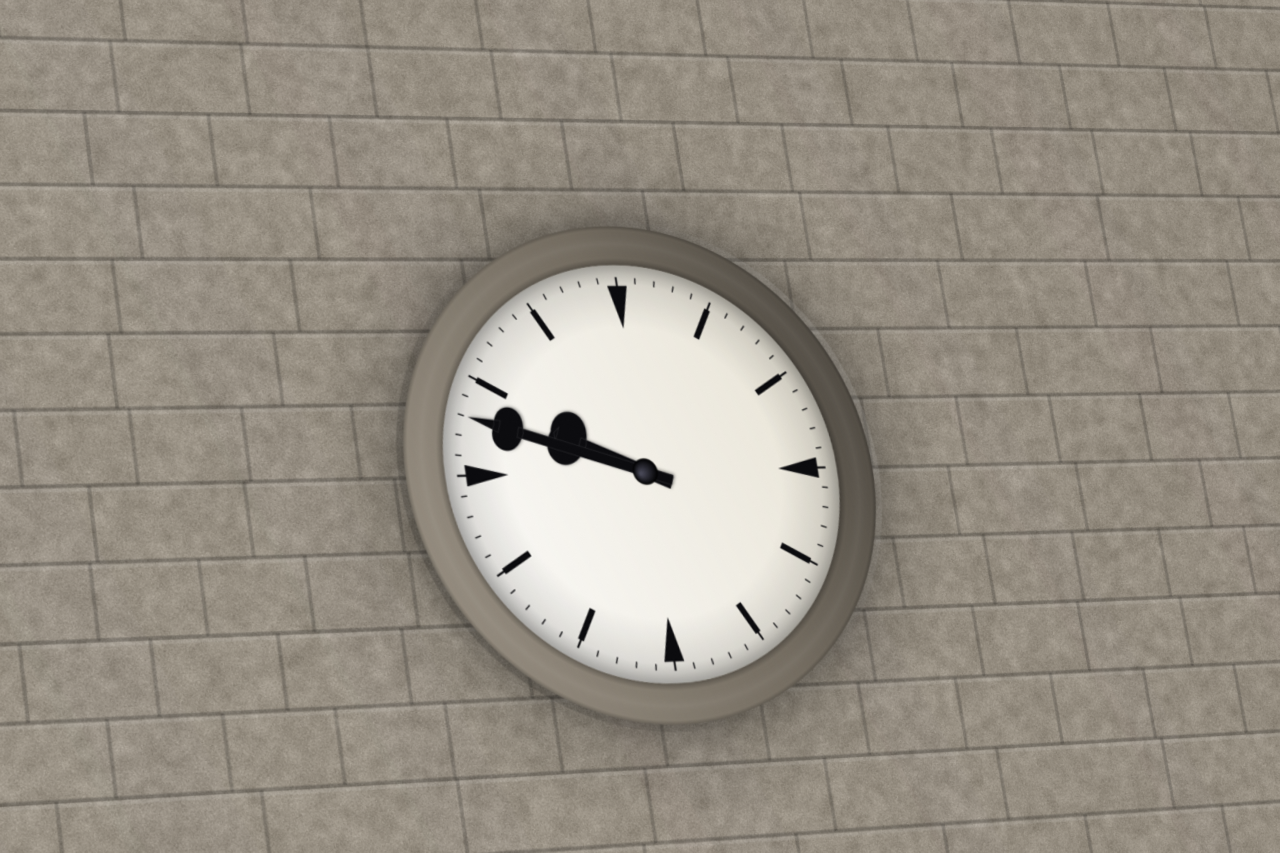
**9:48**
